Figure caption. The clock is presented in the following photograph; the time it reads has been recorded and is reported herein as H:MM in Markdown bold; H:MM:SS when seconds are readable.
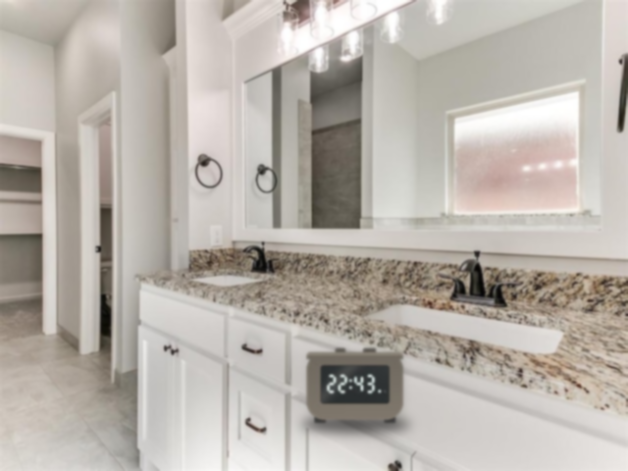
**22:43**
